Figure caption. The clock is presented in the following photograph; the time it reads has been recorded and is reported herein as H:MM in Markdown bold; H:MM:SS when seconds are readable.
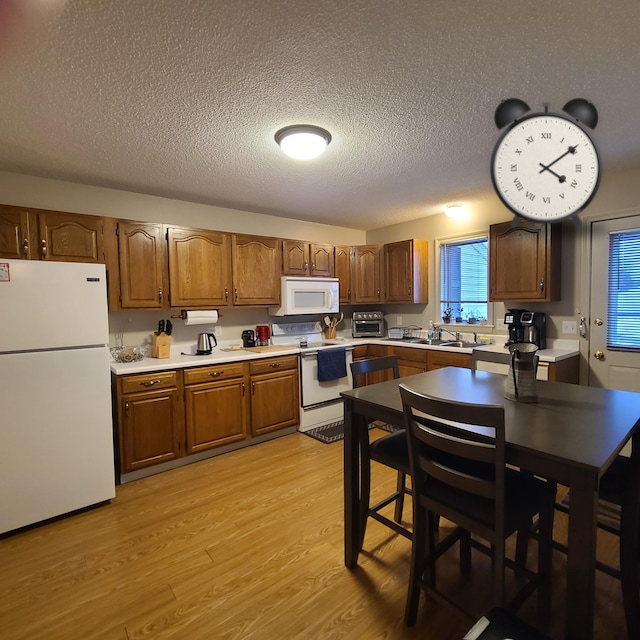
**4:09**
